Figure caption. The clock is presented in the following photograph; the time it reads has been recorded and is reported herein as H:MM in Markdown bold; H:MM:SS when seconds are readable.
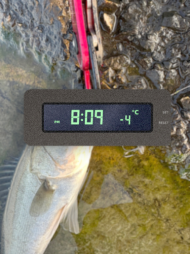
**8:09**
